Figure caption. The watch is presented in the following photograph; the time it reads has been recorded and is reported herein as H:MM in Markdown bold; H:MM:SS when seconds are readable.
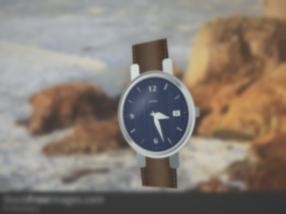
**3:27**
